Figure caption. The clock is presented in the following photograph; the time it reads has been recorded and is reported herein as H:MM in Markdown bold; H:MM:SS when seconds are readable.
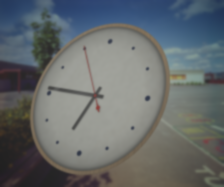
**6:45:55**
